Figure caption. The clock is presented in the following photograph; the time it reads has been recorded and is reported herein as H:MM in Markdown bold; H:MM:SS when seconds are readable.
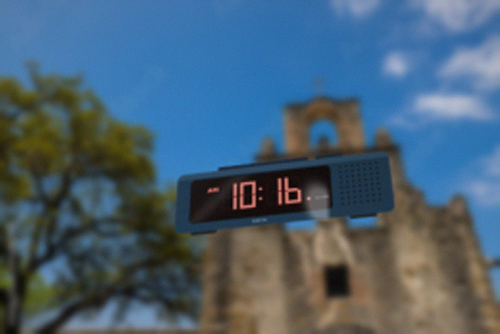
**10:16**
